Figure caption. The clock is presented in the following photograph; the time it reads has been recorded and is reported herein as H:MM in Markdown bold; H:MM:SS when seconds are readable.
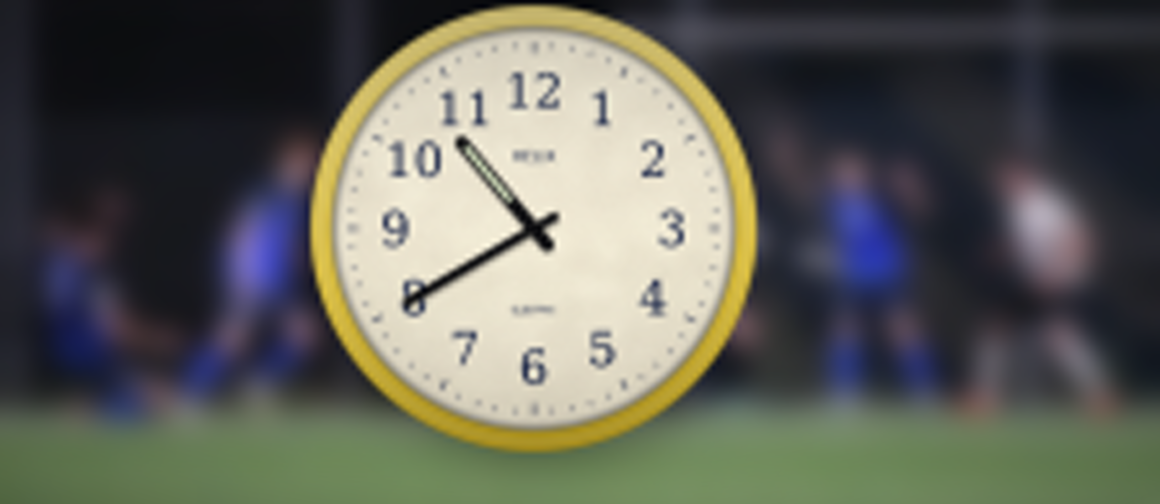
**10:40**
